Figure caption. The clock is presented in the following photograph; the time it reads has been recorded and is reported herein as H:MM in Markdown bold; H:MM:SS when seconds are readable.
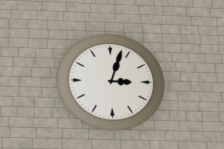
**3:03**
